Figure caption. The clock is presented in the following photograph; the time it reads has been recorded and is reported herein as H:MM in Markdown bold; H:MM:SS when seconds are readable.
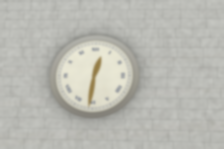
**12:31**
